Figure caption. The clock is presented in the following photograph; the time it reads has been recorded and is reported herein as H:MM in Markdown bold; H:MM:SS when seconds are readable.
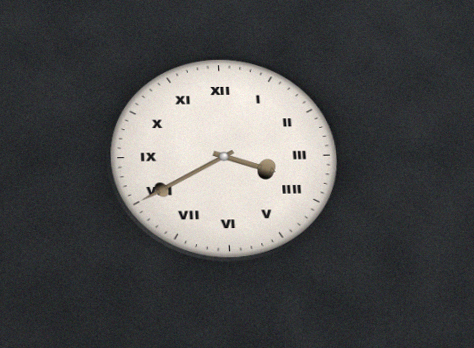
**3:40**
